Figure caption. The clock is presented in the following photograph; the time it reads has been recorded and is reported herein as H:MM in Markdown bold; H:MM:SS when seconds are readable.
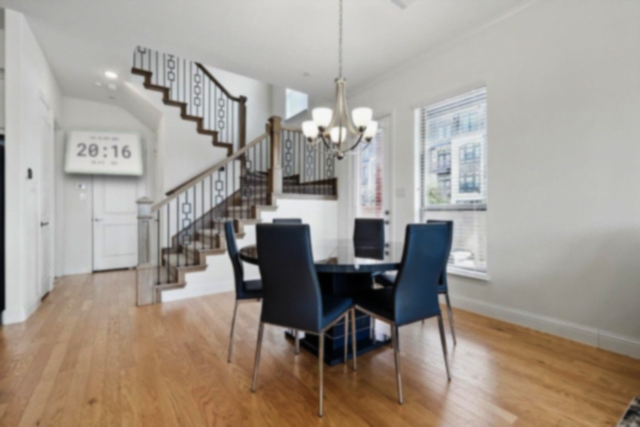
**20:16**
